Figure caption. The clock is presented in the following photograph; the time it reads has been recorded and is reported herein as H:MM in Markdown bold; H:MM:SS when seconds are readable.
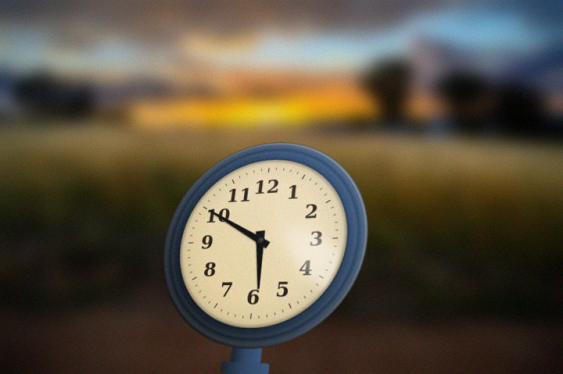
**5:50**
